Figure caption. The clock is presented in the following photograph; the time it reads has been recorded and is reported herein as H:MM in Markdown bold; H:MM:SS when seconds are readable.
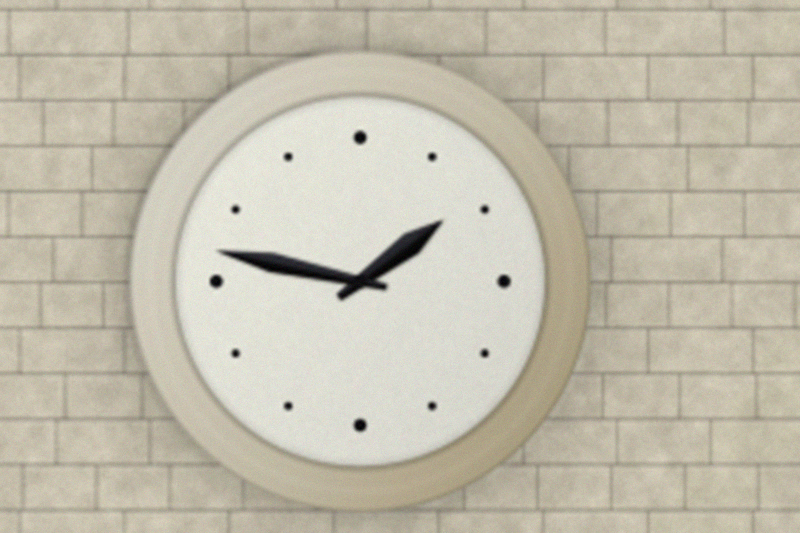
**1:47**
